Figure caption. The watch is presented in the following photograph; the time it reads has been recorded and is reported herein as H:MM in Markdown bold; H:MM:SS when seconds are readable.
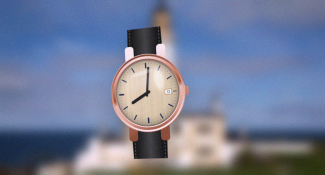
**8:01**
